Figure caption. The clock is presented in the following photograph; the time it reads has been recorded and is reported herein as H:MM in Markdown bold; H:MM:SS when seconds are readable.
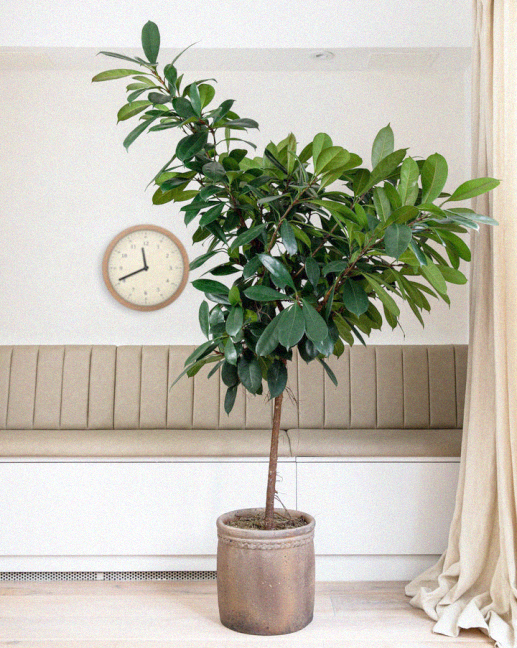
**11:41**
